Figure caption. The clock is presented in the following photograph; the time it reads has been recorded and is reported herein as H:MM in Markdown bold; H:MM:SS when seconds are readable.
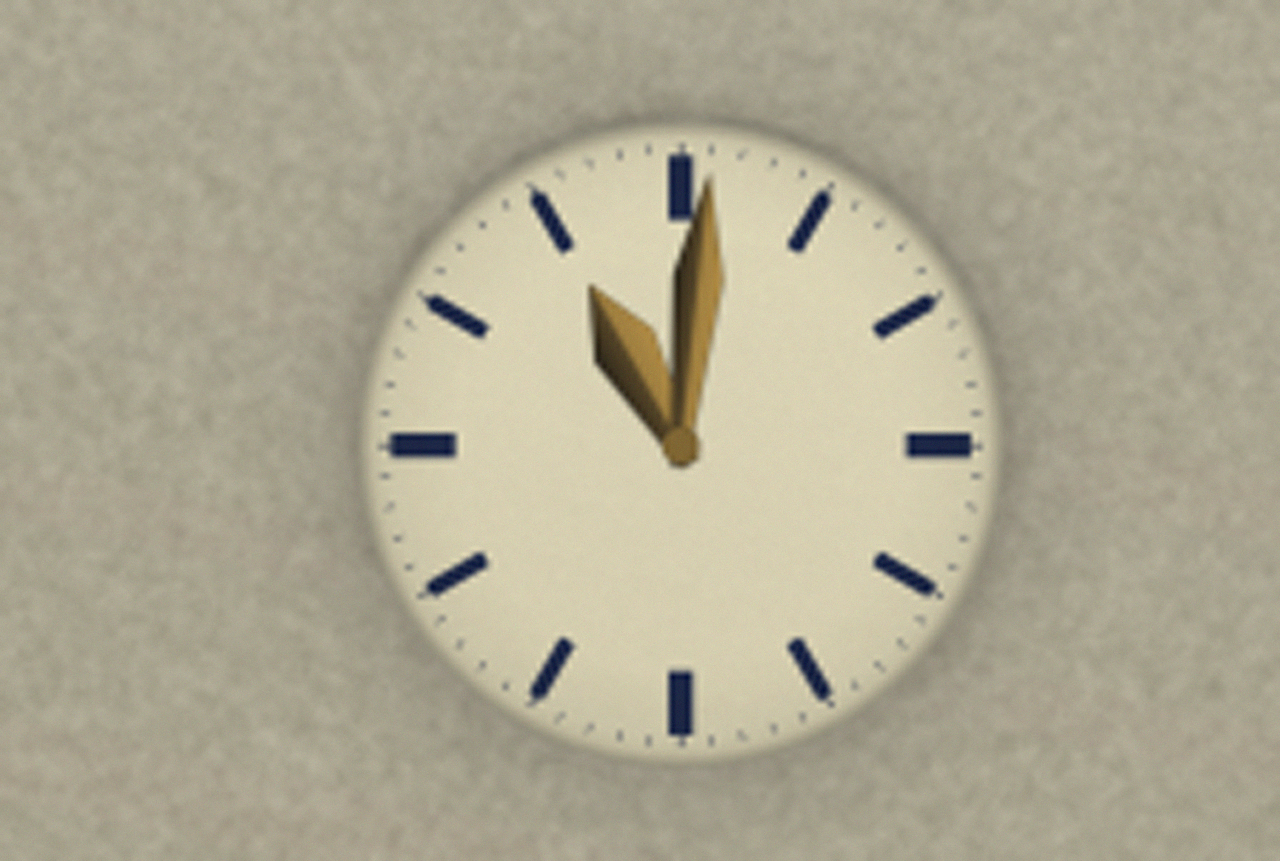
**11:01**
